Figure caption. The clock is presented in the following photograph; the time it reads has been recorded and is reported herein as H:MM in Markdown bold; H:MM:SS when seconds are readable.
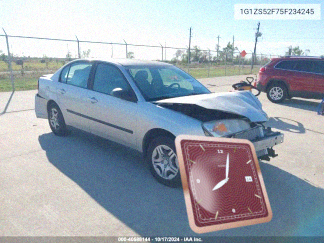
**8:03**
